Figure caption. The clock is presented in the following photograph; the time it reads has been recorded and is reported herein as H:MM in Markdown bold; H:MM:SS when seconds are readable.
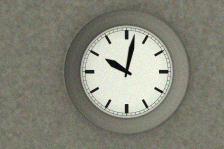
**10:02**
